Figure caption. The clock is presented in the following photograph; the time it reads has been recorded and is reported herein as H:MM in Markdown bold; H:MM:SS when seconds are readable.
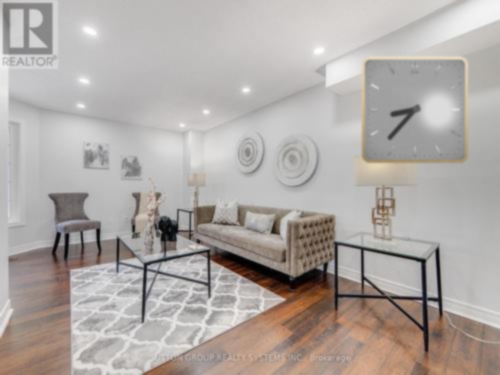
**8:37**
